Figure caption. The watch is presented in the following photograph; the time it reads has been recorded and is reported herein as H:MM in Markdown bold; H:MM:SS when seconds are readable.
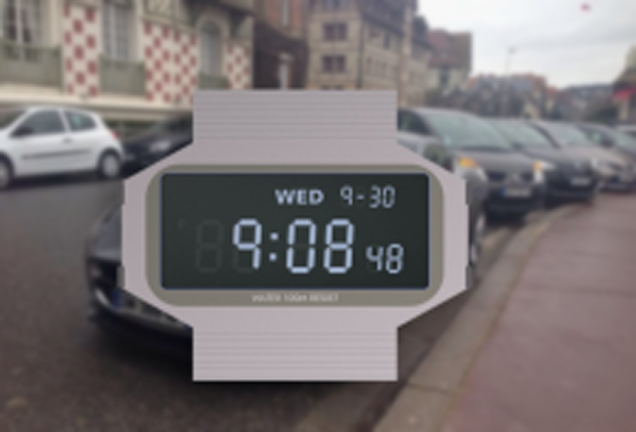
**9:08:48**
